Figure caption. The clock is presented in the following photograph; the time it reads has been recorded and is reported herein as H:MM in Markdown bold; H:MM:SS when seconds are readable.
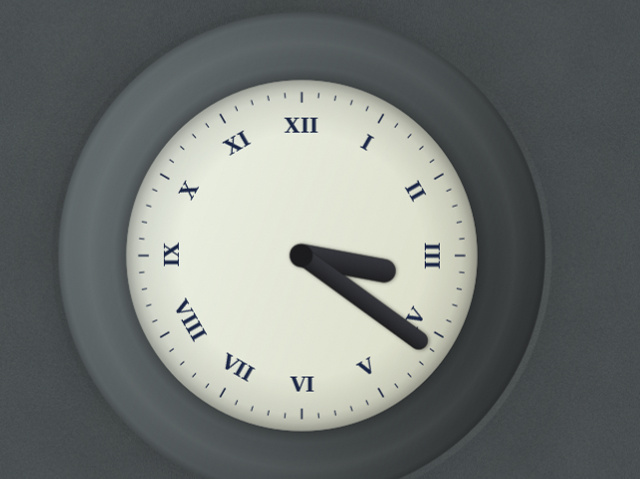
**3:21**
